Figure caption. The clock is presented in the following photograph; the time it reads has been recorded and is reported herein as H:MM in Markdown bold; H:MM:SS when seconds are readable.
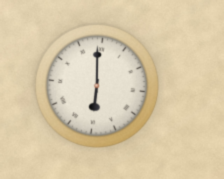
**5:59**
